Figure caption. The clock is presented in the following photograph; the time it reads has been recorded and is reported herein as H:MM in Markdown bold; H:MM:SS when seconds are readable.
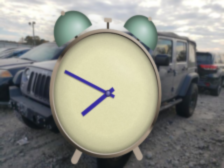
**7:49**
